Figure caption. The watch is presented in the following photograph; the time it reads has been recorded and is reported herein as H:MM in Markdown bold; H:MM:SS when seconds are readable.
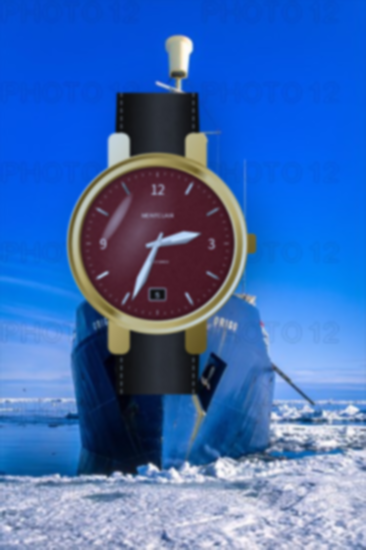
**2:34**
